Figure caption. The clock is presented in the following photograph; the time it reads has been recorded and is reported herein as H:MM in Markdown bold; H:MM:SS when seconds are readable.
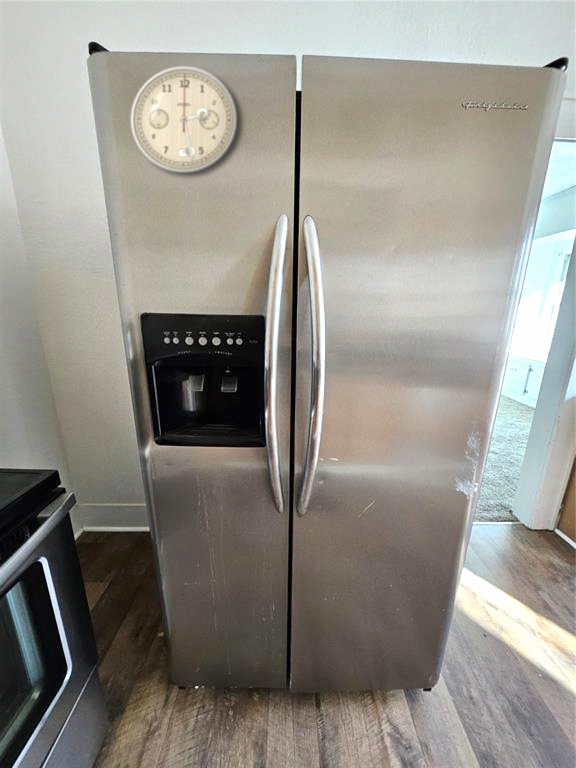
**2:28**
